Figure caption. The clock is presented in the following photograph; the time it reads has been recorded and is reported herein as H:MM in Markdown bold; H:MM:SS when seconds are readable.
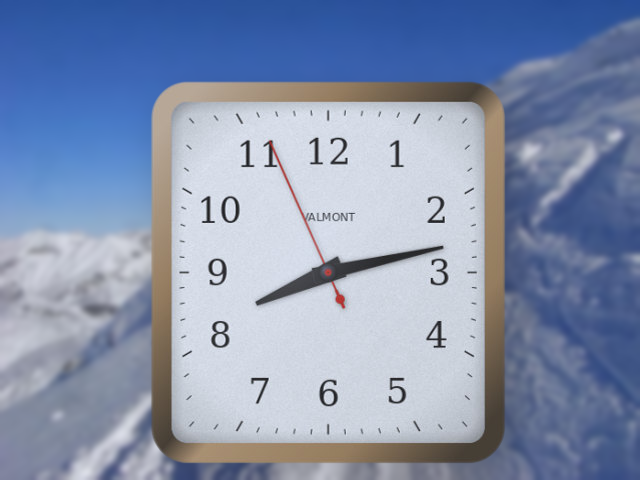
**8:12:56**
